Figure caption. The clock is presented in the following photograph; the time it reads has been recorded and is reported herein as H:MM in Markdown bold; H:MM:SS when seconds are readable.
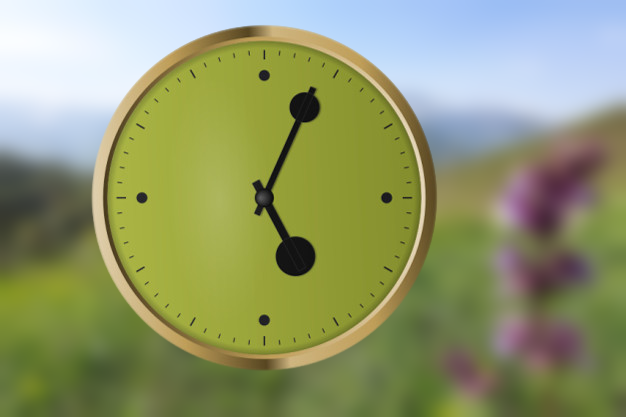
**5:04**
